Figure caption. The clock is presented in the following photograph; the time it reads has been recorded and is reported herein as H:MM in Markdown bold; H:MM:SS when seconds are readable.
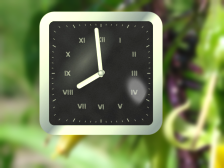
**7:59**
